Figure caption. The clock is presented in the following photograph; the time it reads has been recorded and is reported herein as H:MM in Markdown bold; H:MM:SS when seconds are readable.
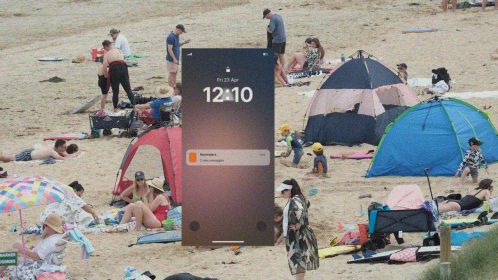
**12:10**
